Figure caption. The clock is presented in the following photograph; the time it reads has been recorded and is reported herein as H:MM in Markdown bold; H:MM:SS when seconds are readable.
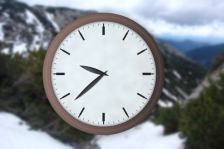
**9:38**
